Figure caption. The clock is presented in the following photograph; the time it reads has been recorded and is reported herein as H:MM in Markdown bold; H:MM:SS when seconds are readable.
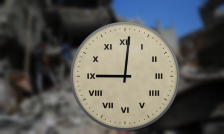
**9:01**
